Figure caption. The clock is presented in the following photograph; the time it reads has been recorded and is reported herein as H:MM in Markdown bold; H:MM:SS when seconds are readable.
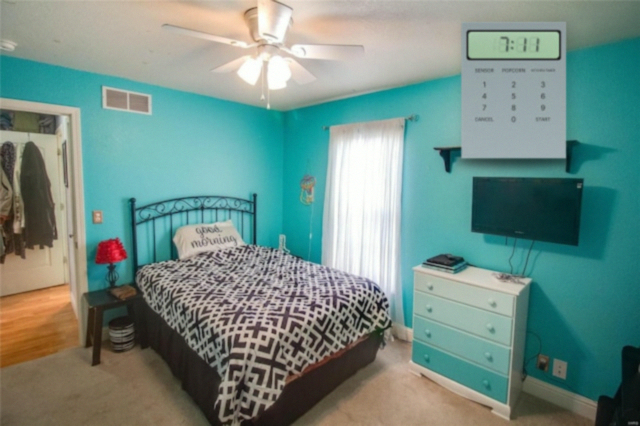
**7:11**
